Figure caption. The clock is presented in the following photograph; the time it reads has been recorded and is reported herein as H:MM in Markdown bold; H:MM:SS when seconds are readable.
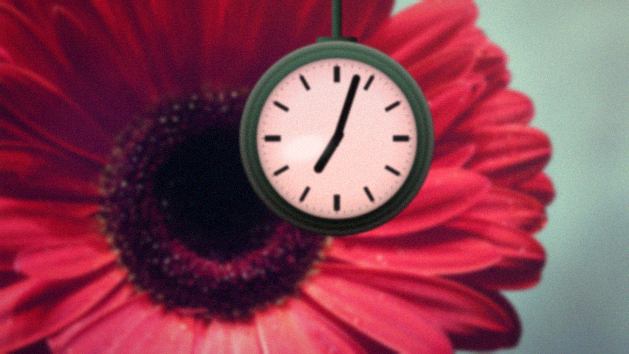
**7:03**
